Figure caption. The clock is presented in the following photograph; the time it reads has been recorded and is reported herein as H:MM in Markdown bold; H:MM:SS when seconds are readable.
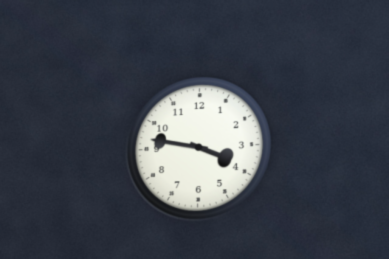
**3:47**
